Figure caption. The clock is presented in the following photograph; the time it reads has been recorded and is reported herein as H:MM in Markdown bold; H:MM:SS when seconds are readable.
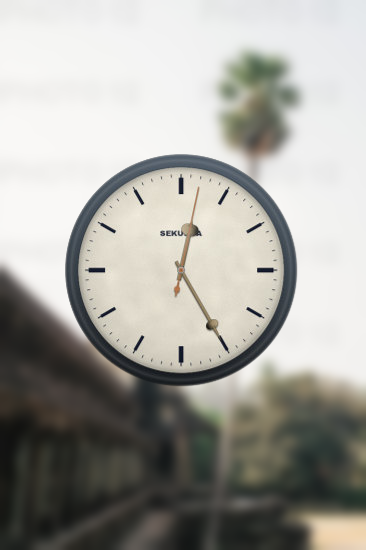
**12:25:02**
